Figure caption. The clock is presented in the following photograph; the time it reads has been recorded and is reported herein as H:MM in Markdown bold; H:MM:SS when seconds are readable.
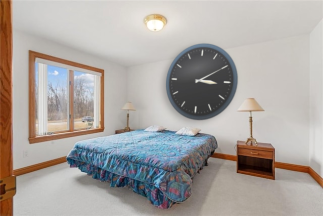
**3:10**
